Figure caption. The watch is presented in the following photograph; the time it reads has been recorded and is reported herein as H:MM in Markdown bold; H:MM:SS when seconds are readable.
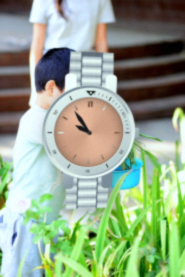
**9:54**
